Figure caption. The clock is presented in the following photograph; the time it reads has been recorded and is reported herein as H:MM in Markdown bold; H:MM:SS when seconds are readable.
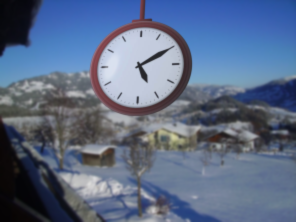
**5:10**
